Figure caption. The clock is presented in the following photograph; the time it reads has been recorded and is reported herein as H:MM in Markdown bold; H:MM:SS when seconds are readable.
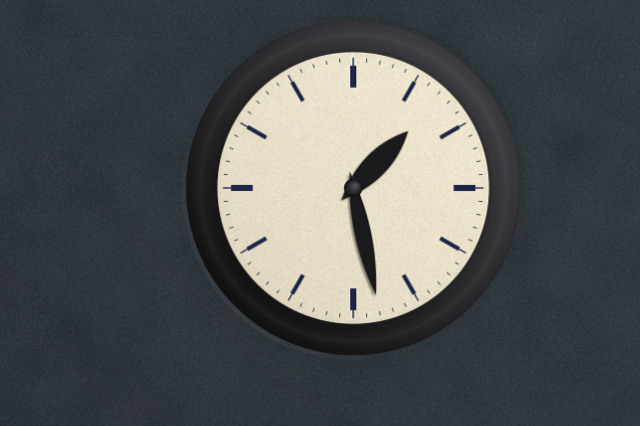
**1:28**
